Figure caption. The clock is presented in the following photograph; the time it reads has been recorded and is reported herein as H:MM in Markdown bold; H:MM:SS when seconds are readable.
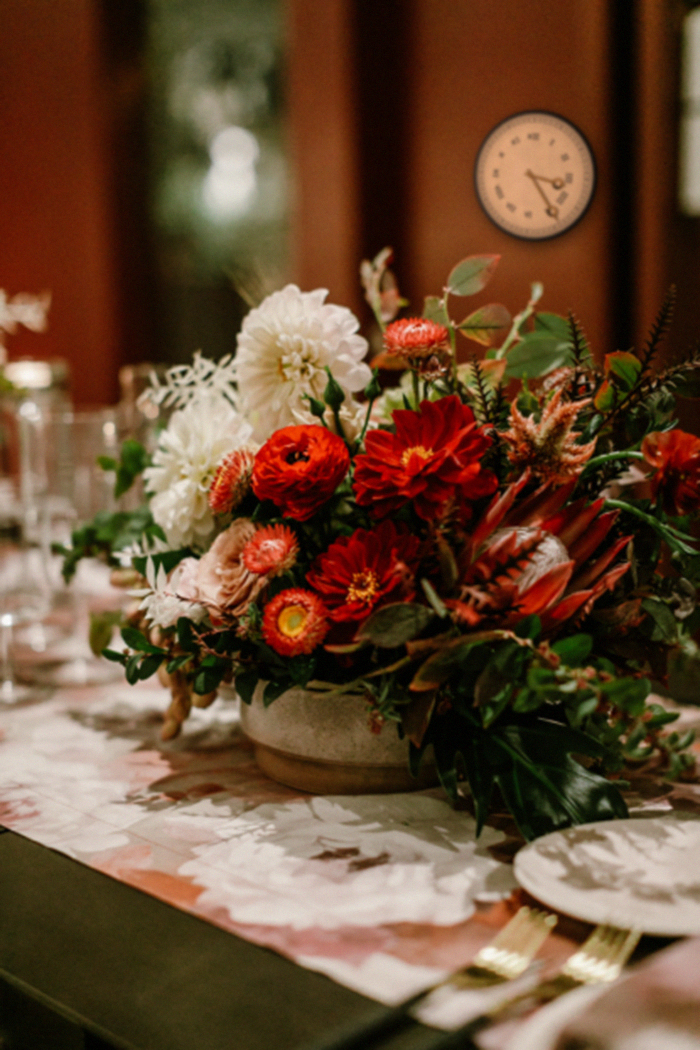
**3:24**
